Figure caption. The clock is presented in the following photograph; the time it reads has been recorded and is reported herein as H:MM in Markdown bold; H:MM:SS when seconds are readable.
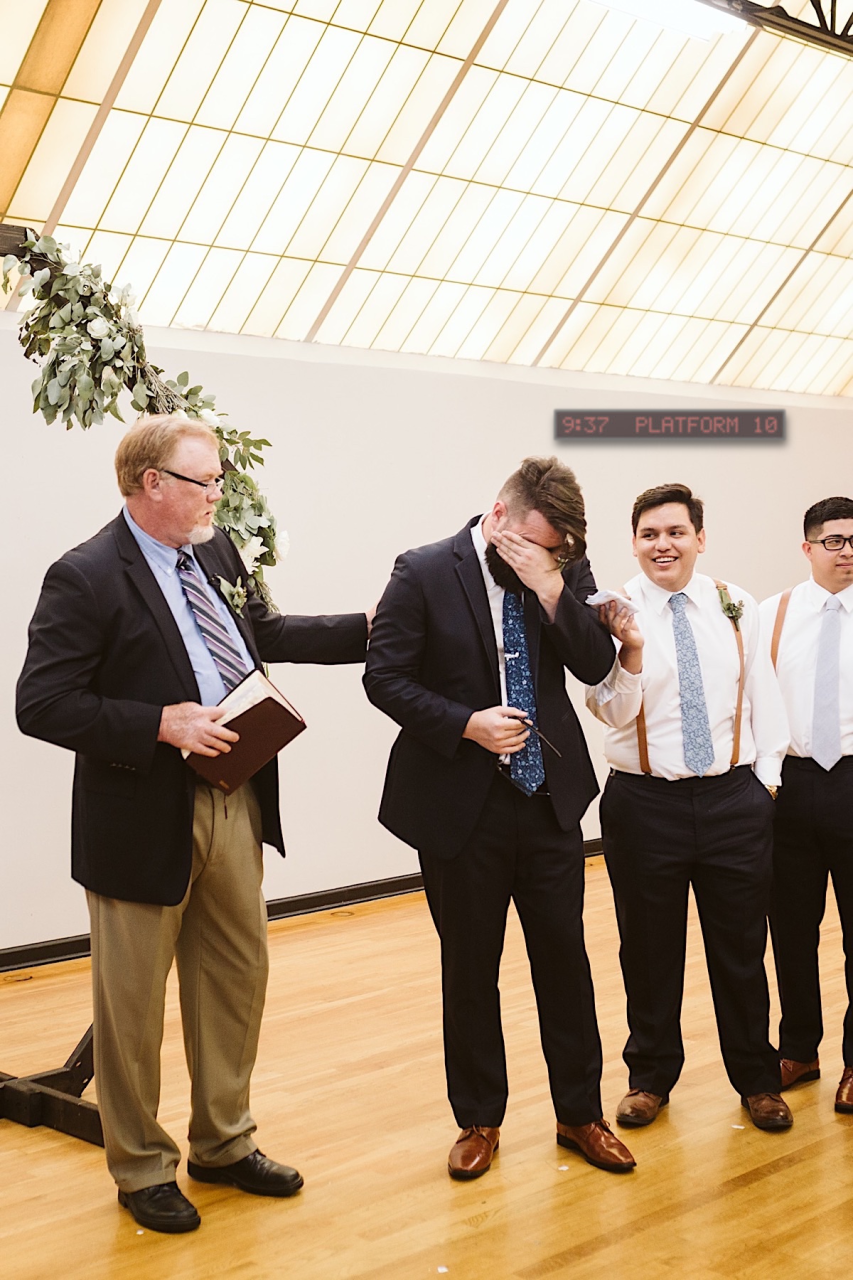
**9:37**
